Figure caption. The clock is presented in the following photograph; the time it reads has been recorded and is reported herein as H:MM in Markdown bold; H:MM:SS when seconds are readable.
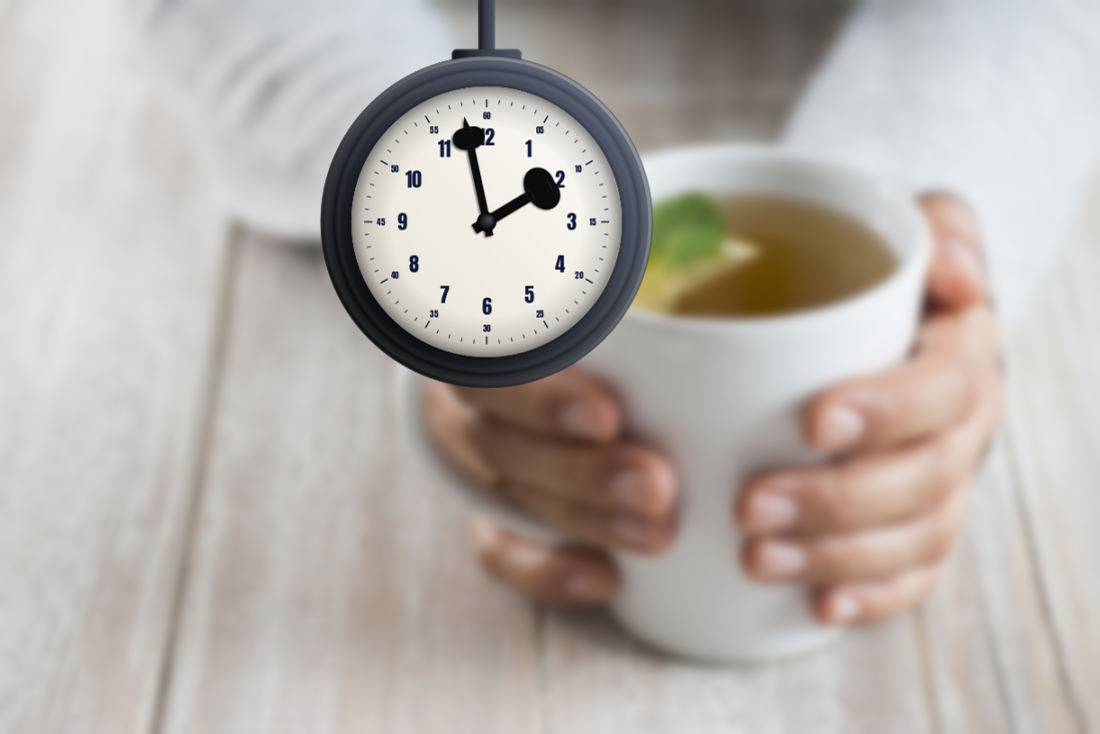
**1:58**
